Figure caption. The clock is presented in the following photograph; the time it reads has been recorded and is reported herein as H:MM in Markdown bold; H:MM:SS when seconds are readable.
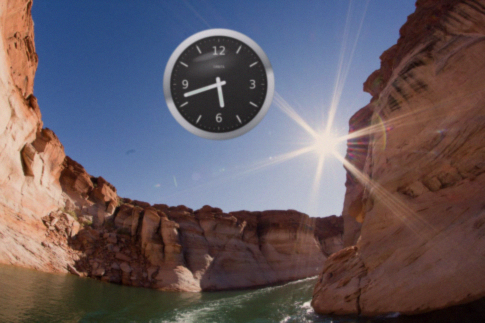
**5:42**
